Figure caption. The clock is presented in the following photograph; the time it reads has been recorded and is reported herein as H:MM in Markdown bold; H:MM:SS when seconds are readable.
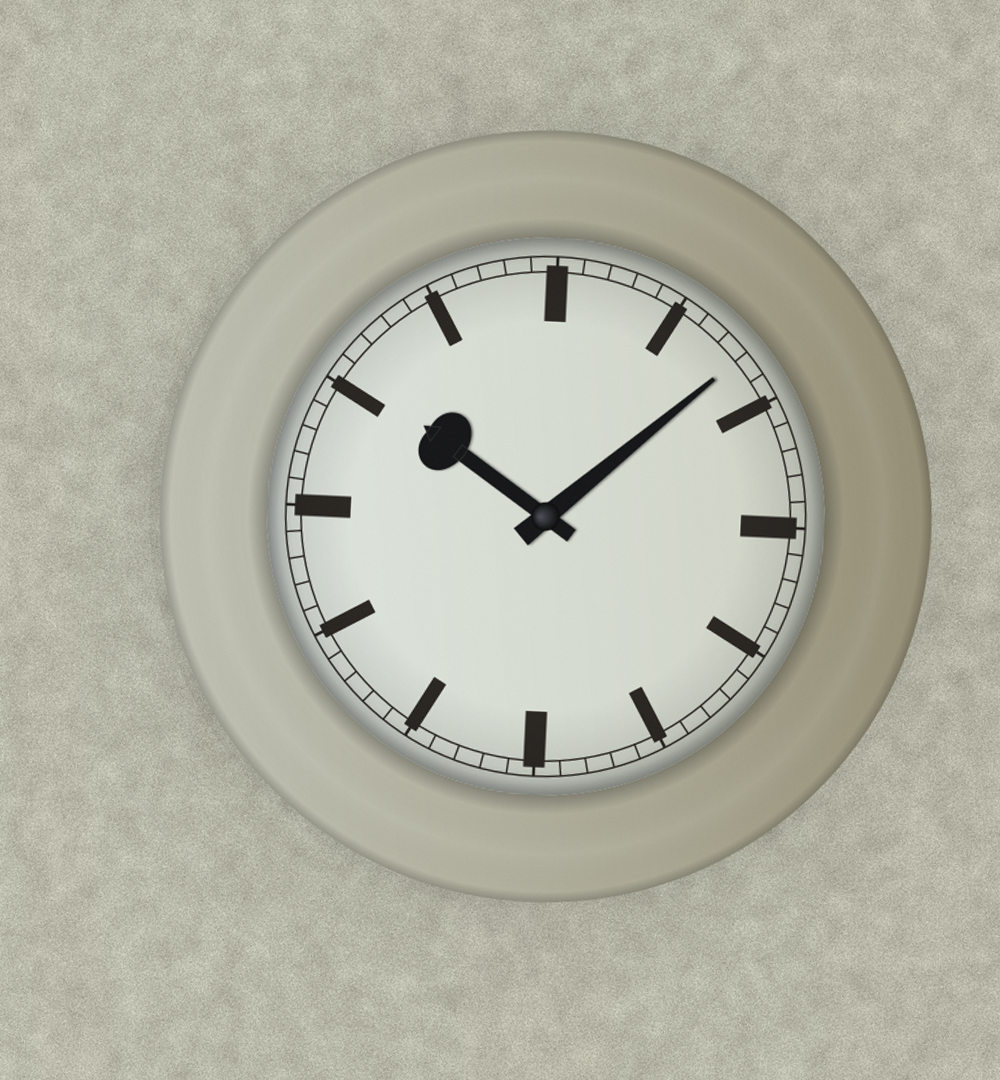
**10:08**
